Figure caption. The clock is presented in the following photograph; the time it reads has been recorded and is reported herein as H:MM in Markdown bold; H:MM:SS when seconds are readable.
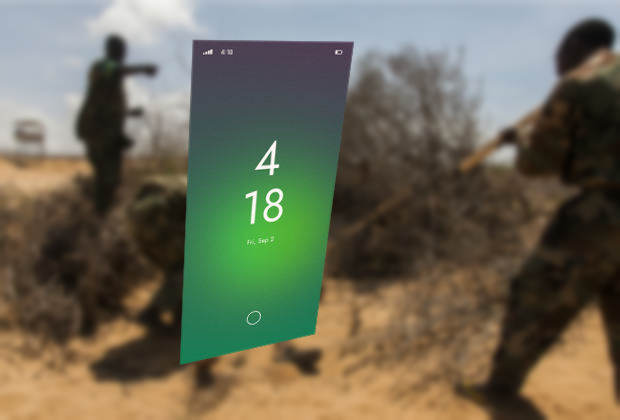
**4:18**
